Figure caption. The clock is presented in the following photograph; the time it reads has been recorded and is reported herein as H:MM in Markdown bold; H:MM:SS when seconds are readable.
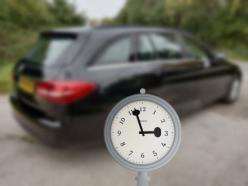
**2:57**
